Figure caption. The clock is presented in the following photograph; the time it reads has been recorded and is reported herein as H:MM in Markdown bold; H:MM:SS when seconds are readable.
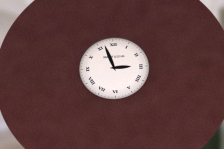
**2:57**
